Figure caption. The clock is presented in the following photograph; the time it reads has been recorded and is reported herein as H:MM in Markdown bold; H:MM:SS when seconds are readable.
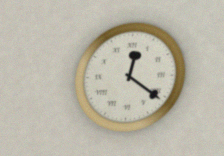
**12:21**
